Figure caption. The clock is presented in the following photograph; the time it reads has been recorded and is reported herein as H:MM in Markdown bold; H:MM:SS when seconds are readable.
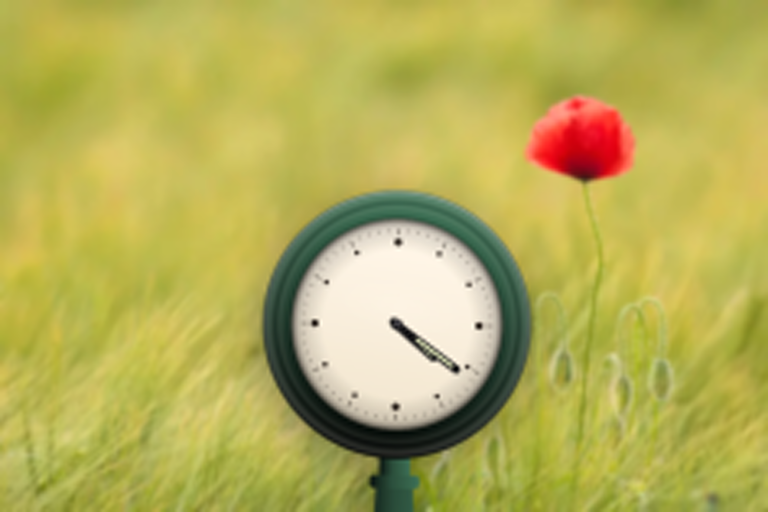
**4:21**
